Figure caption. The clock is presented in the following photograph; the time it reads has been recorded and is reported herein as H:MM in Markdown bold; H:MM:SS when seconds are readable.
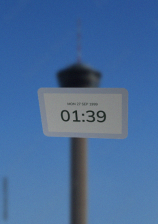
**1:39**
